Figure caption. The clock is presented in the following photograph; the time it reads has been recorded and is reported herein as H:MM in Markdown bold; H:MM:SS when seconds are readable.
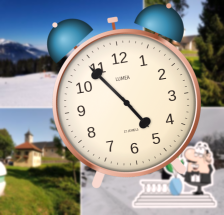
**4:54**
